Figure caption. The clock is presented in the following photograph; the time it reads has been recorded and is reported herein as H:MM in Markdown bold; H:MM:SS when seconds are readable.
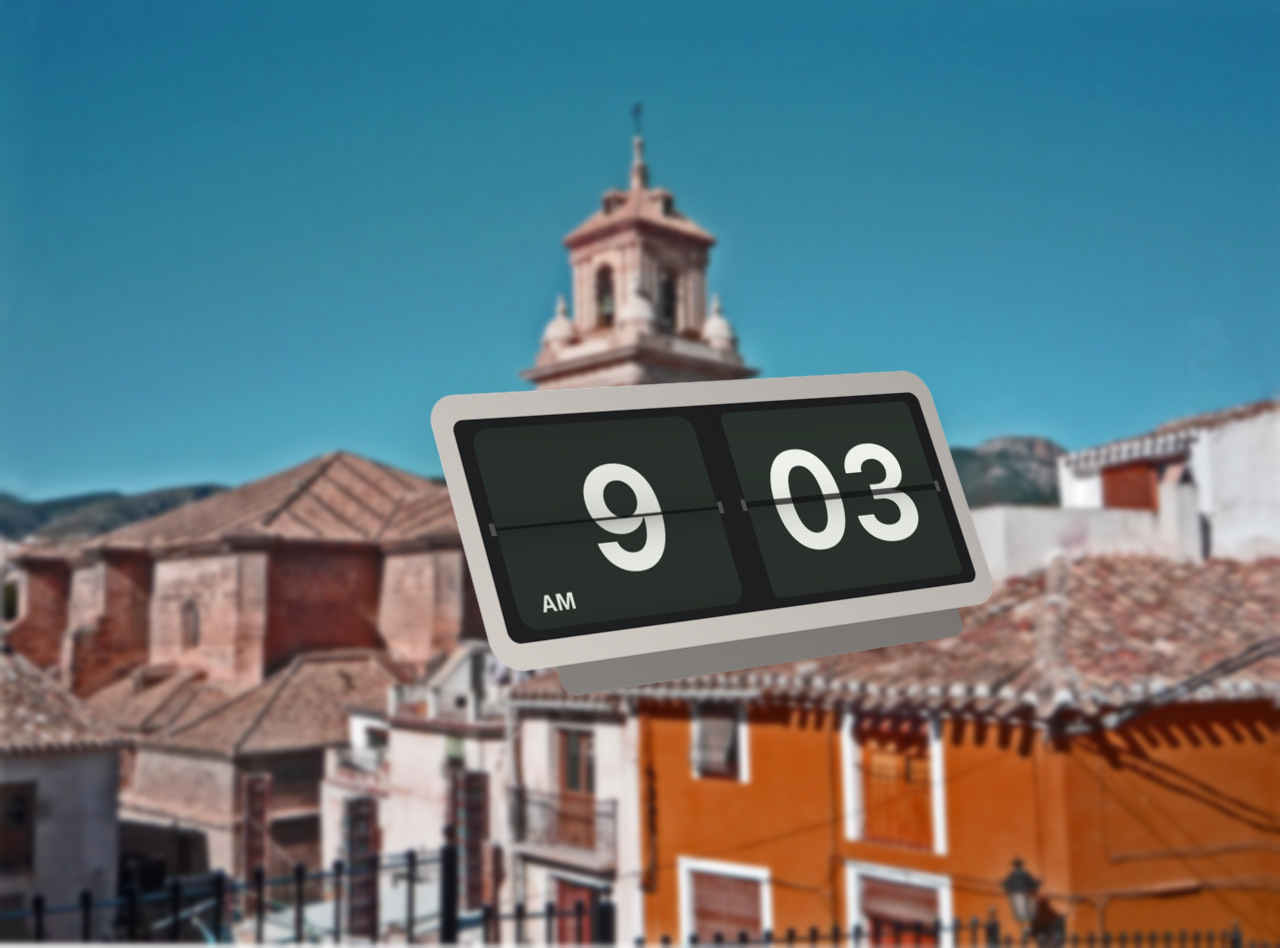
**9:03**
